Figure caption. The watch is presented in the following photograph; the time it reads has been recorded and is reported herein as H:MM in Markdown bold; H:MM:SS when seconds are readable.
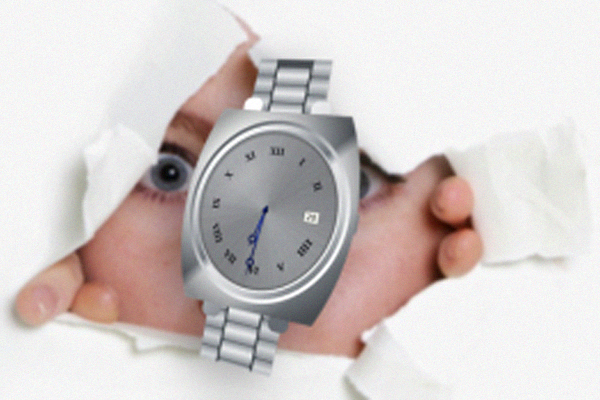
**6:31**
